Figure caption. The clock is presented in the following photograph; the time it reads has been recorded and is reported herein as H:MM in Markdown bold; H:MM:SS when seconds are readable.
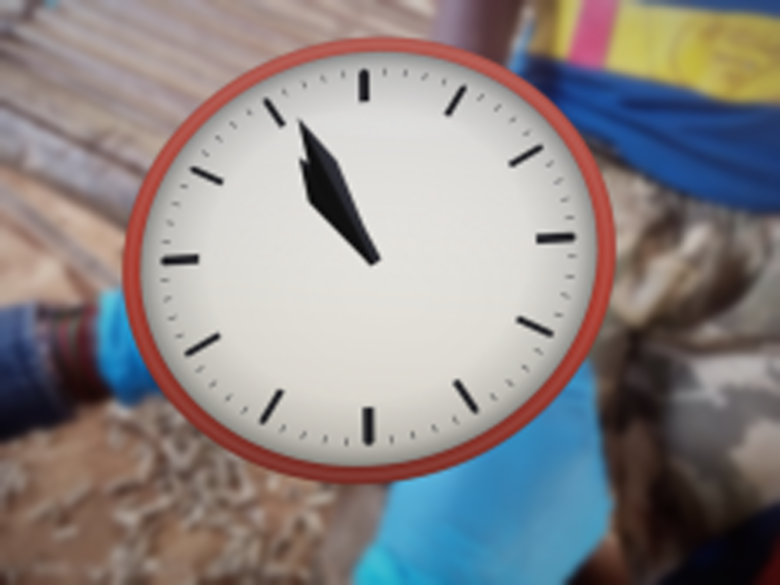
**10:56**
